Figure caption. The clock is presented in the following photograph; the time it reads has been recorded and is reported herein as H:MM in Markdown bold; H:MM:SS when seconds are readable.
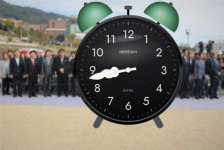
**8:43**
